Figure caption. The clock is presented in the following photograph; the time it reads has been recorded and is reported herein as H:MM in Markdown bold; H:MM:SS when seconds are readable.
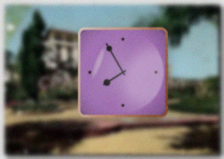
**7:55**
